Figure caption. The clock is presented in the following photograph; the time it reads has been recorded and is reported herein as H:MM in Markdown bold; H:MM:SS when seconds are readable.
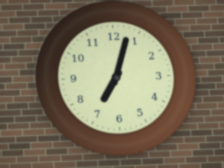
**7:03**
